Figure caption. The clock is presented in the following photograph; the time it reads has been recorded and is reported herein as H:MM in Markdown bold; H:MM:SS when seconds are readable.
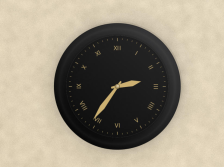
**2:36**
